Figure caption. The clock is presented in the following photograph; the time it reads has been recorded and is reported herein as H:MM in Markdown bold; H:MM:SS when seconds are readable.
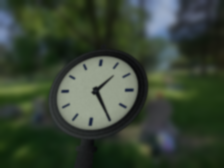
**1:25**
